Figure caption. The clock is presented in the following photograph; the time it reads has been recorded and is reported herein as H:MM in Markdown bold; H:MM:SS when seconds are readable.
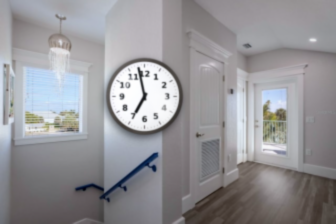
**6:58**
